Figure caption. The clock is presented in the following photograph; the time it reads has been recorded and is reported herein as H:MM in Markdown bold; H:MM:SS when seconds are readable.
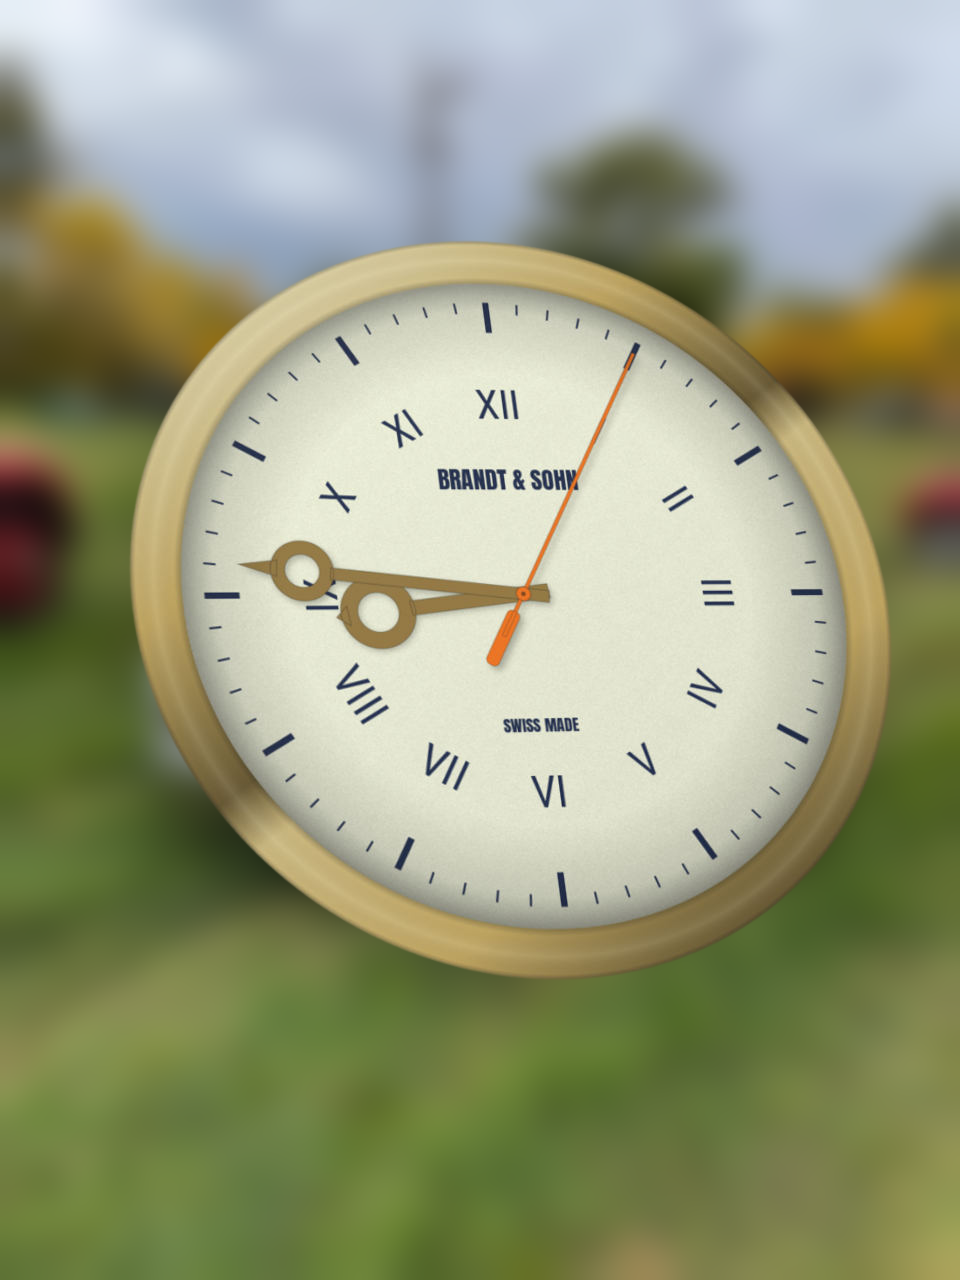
**8:46:05**
